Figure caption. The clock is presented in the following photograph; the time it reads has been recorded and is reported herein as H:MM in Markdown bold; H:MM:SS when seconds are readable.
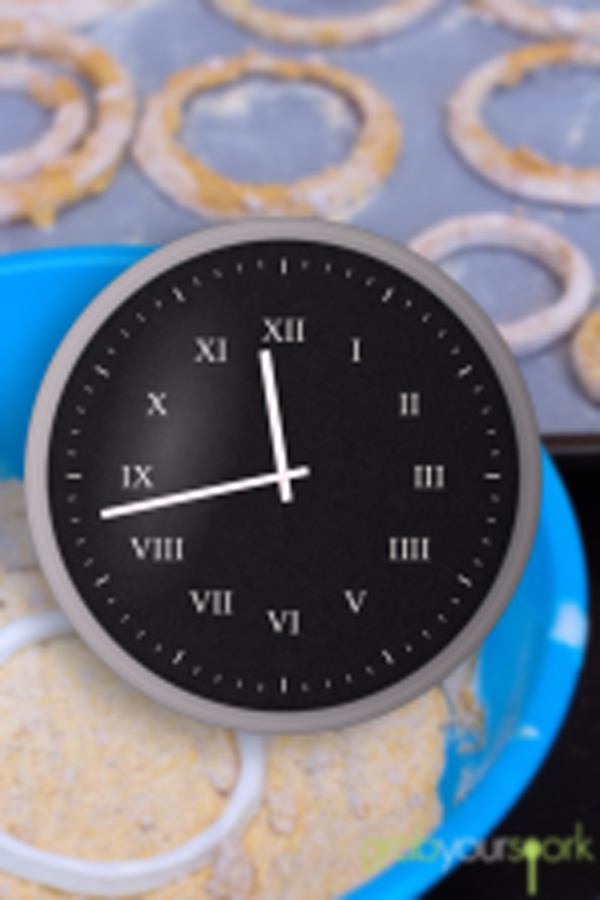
**11:43**
